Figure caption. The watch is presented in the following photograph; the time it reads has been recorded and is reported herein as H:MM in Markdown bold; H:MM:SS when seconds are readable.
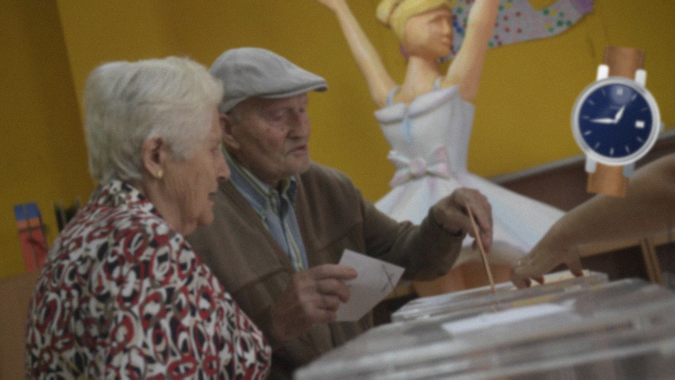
**12:44**
